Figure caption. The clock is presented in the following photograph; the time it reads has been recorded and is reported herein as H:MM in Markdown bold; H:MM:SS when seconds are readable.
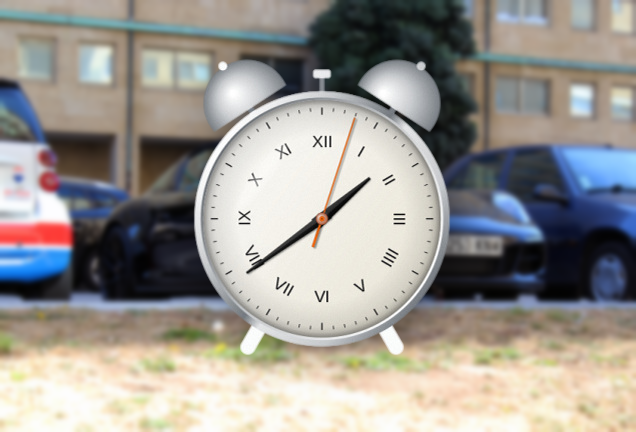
**1:39:03**
